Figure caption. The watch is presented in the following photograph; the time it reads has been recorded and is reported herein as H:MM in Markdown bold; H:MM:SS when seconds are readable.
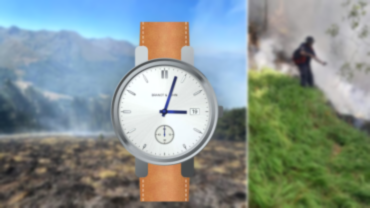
**3:03**
